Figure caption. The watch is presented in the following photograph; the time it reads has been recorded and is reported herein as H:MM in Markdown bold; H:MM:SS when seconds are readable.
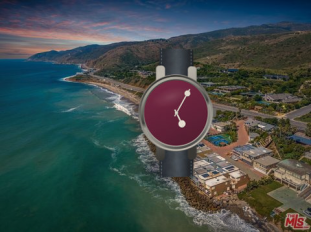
**5:05**
